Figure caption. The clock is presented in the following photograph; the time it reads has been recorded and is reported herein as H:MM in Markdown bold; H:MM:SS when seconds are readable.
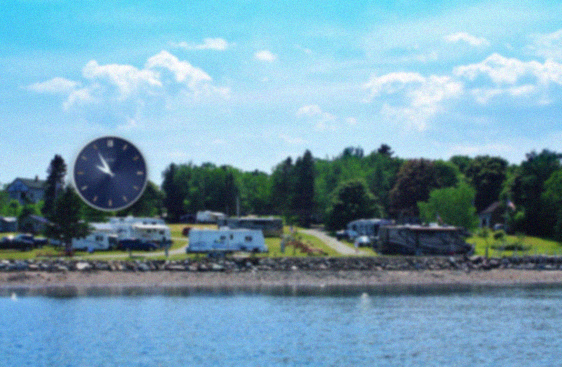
**9:55**
